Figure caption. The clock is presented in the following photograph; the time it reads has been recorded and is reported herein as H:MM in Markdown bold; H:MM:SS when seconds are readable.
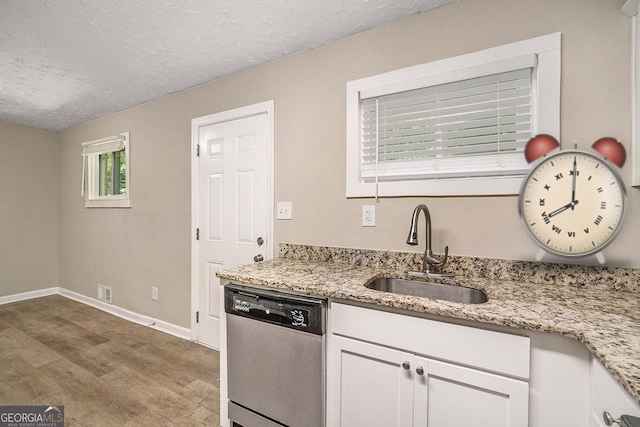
**8:00**
